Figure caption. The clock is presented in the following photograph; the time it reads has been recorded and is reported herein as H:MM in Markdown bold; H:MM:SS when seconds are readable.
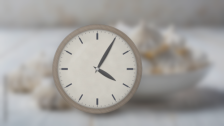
**4:05**
